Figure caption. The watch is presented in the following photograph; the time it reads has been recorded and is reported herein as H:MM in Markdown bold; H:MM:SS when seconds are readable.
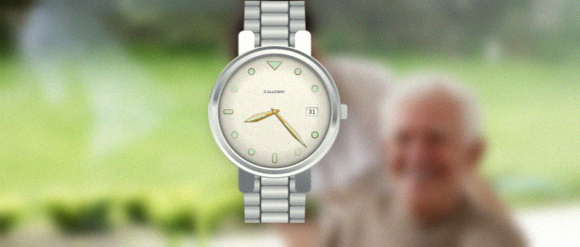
**8:23**
